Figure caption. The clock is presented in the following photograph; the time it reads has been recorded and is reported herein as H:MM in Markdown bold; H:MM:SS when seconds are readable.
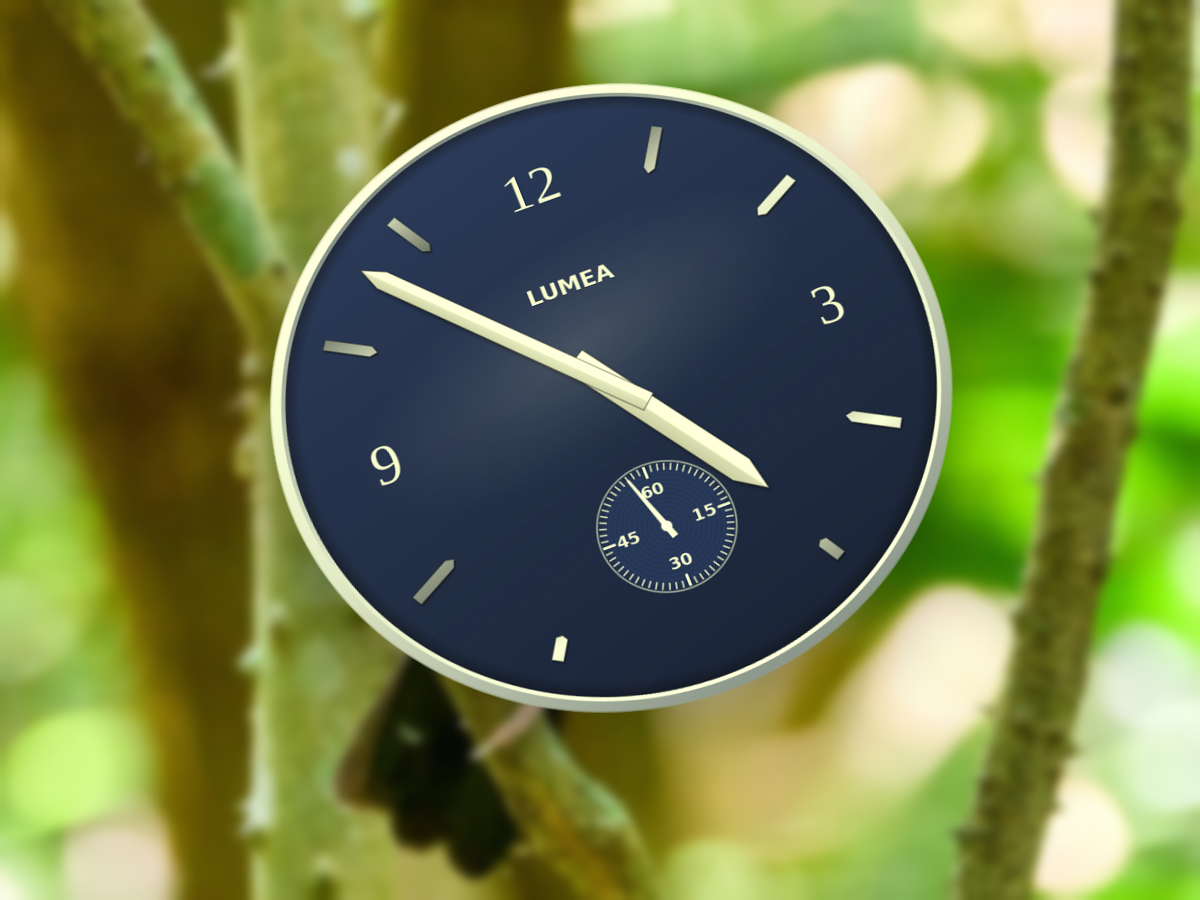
**4:52:57**
